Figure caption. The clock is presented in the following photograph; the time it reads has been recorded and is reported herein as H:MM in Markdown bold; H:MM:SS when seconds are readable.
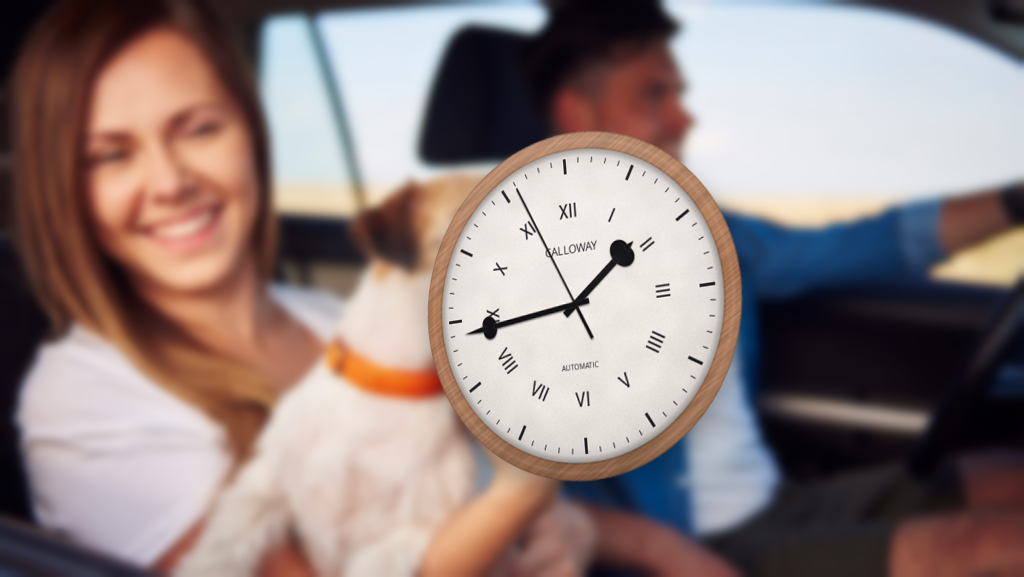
**1:43:56**
